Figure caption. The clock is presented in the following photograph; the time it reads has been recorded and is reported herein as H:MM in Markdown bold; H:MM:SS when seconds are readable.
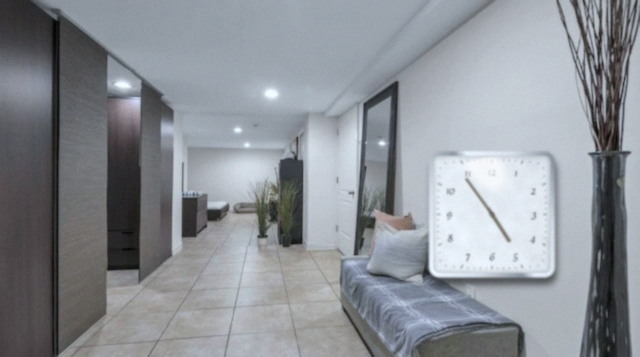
**4:54**
